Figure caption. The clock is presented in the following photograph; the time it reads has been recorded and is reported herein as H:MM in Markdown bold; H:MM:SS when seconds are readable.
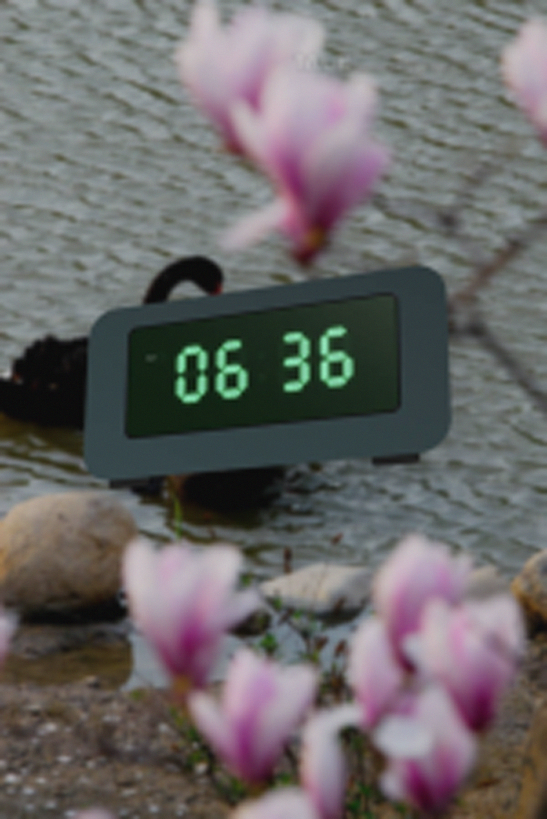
**6:36**
